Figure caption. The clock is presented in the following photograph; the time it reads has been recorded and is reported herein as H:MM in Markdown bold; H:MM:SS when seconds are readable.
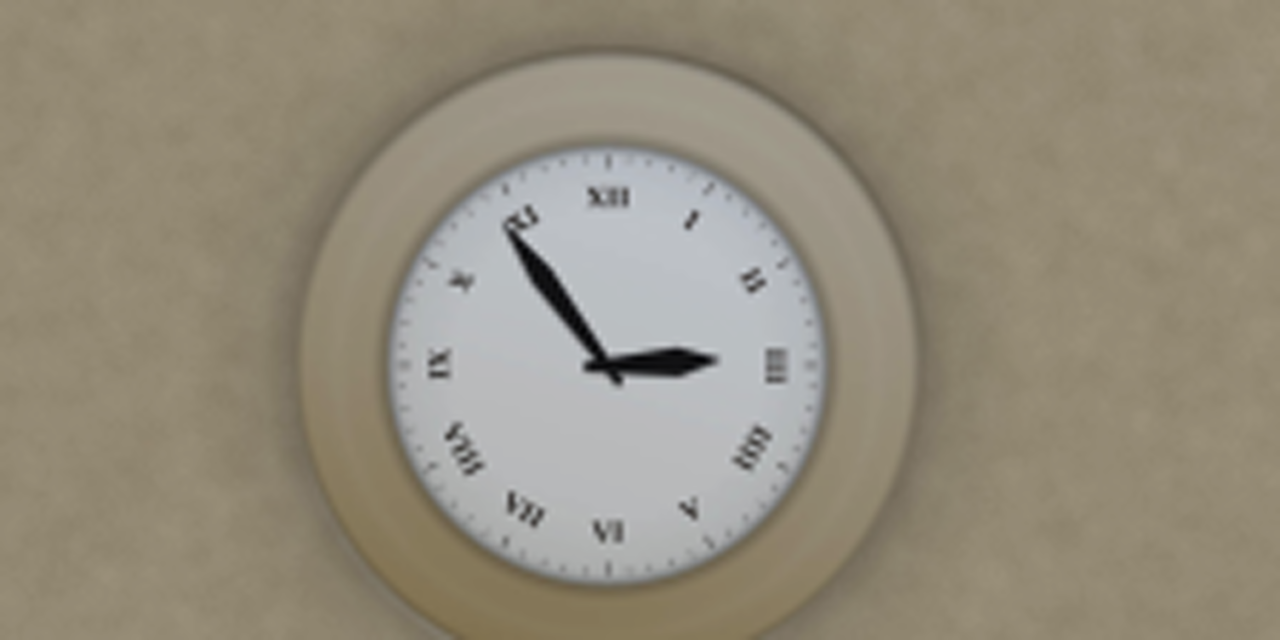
**2:54**
